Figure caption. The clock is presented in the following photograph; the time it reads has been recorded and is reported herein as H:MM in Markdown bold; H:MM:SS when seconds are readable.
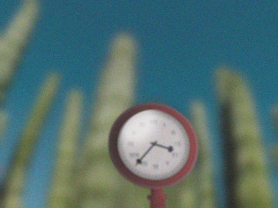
**3:37**
